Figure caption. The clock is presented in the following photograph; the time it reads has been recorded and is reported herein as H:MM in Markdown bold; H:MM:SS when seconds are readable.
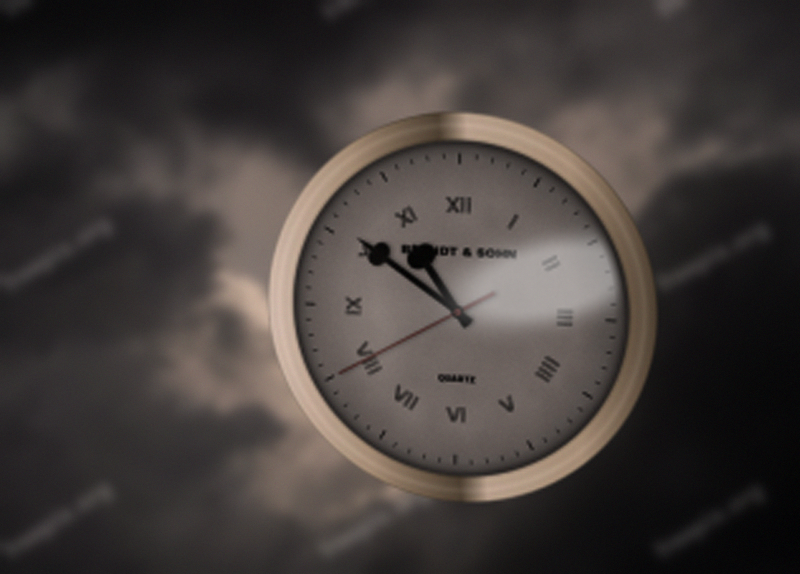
**10:50:40**
